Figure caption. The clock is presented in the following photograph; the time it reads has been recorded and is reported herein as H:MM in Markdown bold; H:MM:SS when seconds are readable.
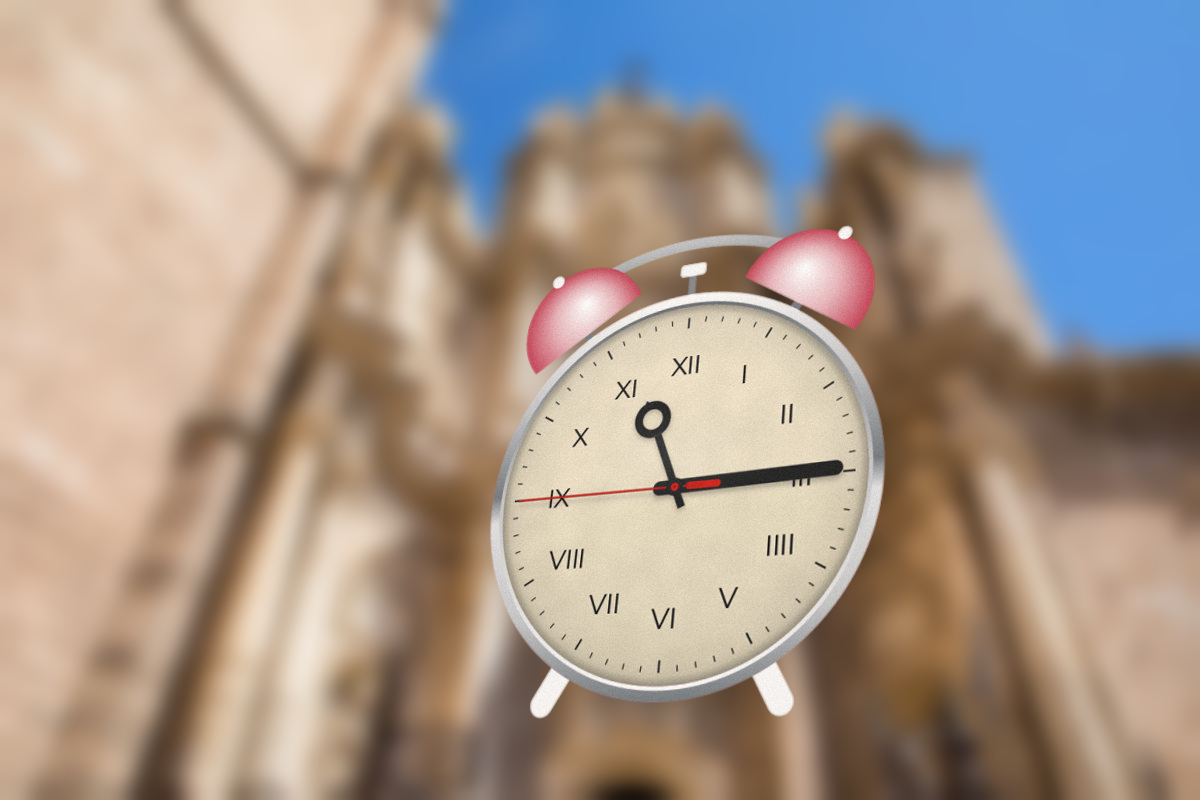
**11:14:45**
